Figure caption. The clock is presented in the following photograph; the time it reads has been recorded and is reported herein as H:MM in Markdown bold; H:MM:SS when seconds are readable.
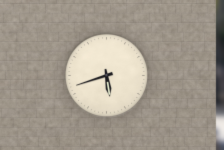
**5:42**
